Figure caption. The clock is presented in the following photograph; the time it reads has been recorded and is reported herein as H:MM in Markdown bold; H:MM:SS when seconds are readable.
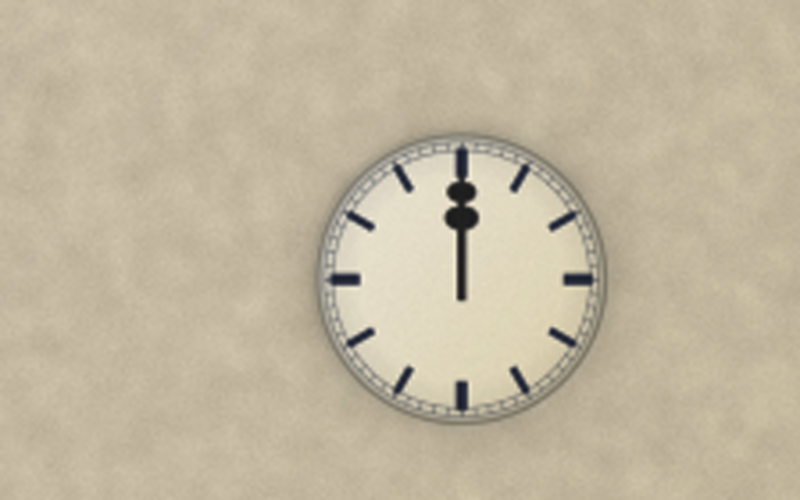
**12:00**
